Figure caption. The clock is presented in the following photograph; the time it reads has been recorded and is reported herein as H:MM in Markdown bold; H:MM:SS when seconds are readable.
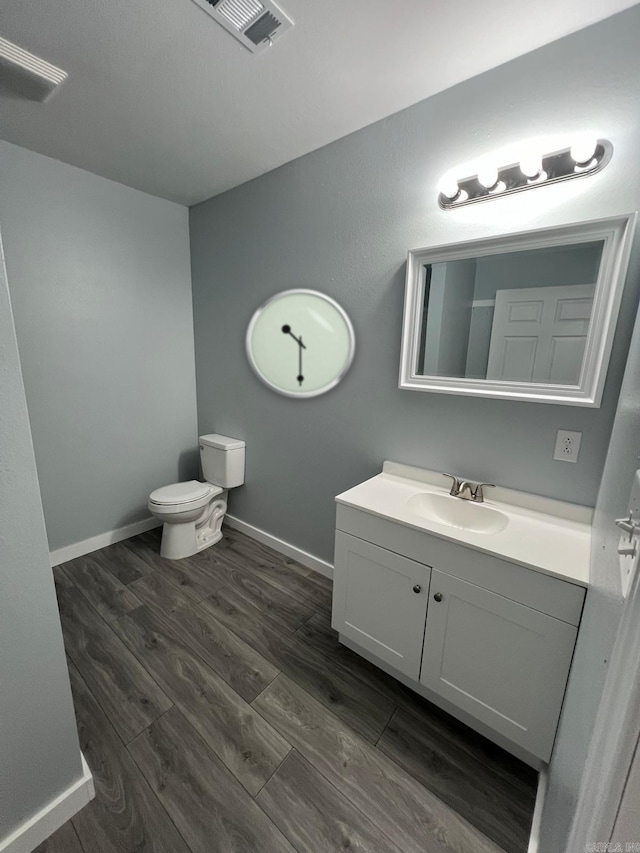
**10:30**
